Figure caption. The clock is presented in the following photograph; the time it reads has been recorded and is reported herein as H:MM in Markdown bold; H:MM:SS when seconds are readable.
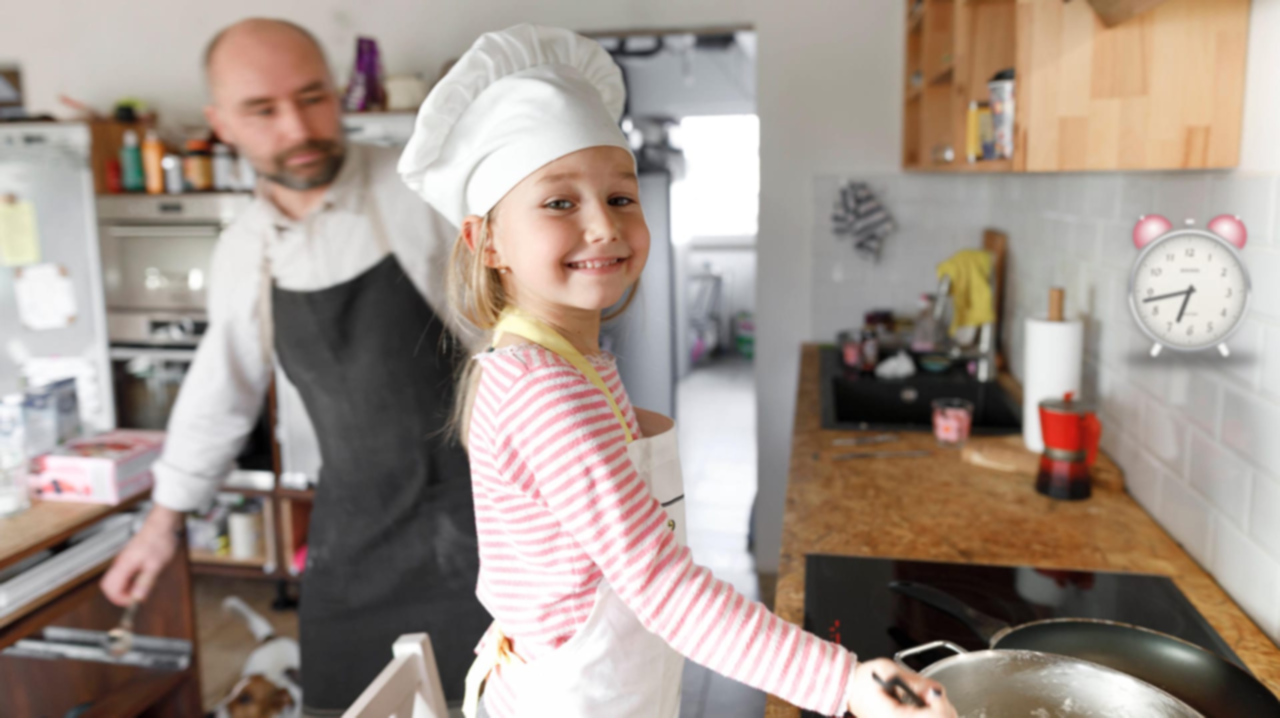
**6:43**
